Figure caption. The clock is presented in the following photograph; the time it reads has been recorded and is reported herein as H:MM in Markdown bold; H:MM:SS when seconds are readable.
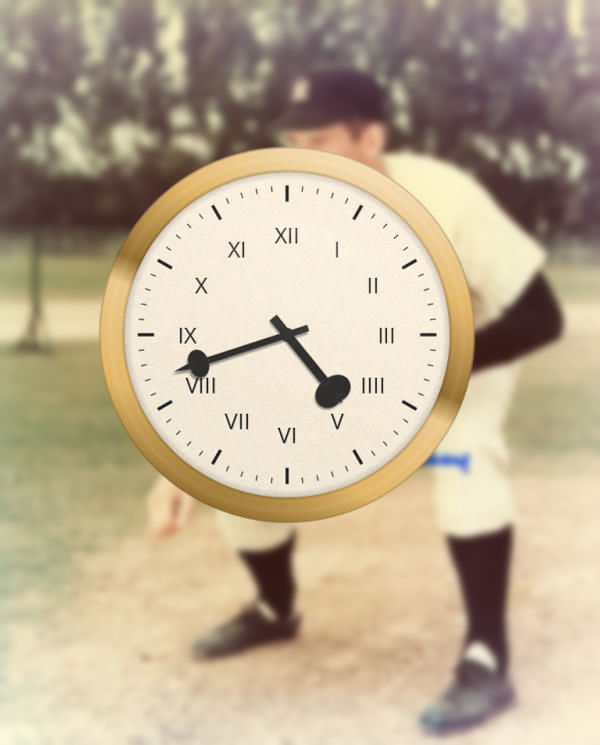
**4:42**
